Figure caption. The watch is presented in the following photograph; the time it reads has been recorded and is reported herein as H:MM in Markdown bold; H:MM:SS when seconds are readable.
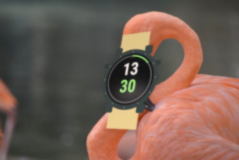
**13:30**
